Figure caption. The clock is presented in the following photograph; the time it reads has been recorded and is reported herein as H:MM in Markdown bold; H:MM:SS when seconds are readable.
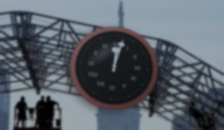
**12:02**
